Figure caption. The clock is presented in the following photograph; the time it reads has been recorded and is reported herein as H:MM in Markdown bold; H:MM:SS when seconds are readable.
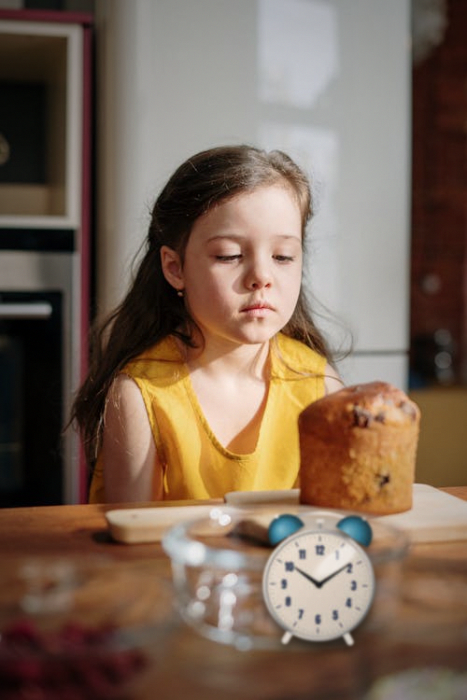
**10:09**
